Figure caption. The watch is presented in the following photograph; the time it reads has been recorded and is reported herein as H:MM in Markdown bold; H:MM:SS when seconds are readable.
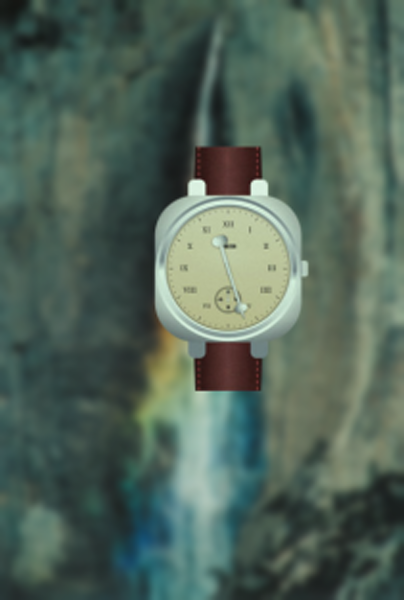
**11:27**
